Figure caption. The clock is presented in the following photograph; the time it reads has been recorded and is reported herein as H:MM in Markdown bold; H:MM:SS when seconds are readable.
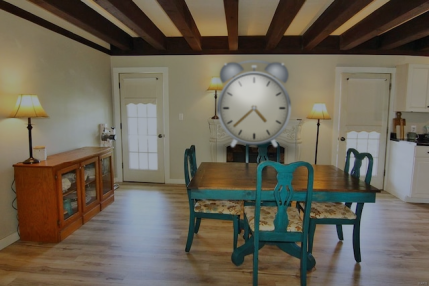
**4:38**
